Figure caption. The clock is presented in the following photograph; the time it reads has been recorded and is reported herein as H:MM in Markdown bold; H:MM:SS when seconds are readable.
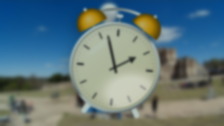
**1:57**
